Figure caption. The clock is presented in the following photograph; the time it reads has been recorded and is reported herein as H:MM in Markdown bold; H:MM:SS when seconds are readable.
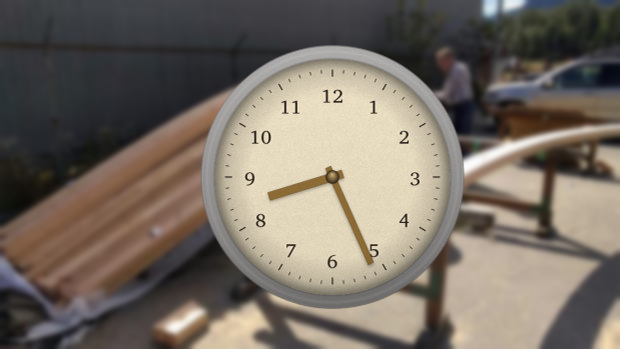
**8:26**
